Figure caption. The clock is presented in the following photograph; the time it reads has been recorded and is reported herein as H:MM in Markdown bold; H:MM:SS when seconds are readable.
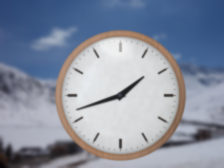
**1:42**
